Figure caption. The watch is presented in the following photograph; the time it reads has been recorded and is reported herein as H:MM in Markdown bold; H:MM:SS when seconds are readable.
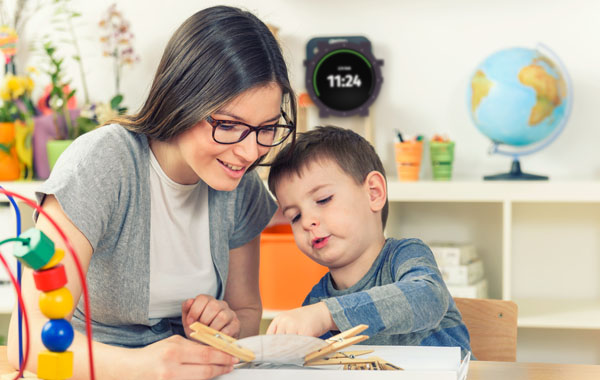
**11:24**
